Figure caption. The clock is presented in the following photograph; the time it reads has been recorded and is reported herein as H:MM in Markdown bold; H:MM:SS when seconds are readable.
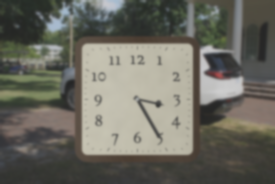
**3:25**
